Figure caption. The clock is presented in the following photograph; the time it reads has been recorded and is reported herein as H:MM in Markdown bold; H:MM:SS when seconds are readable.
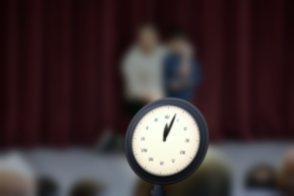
**12:03**
